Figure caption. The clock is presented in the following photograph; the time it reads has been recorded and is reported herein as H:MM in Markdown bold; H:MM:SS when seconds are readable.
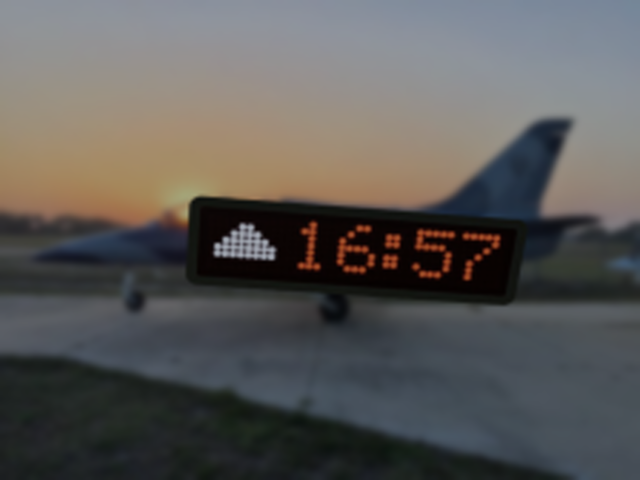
**16:57**
